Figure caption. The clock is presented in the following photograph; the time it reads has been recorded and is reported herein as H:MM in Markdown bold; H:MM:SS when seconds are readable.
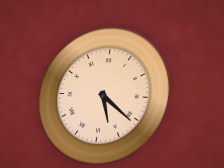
**5:21**
